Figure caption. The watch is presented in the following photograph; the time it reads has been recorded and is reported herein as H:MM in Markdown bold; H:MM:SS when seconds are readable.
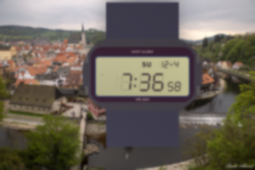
**7:36**
